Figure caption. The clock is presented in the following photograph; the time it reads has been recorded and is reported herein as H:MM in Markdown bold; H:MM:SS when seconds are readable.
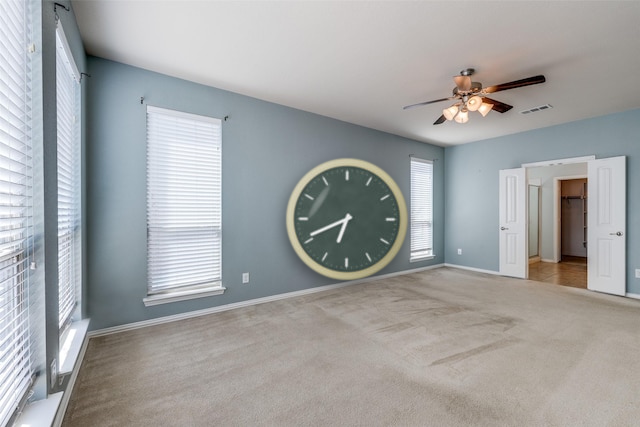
**6:41**
